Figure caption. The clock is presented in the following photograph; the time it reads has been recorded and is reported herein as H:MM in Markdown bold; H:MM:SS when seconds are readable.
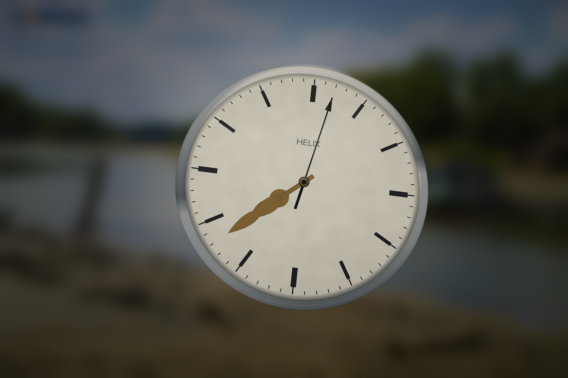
**7:38:02**
